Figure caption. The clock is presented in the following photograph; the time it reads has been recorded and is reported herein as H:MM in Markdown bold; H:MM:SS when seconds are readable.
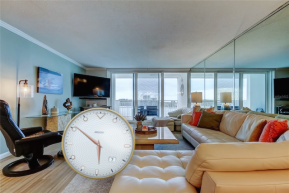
**5:51**
